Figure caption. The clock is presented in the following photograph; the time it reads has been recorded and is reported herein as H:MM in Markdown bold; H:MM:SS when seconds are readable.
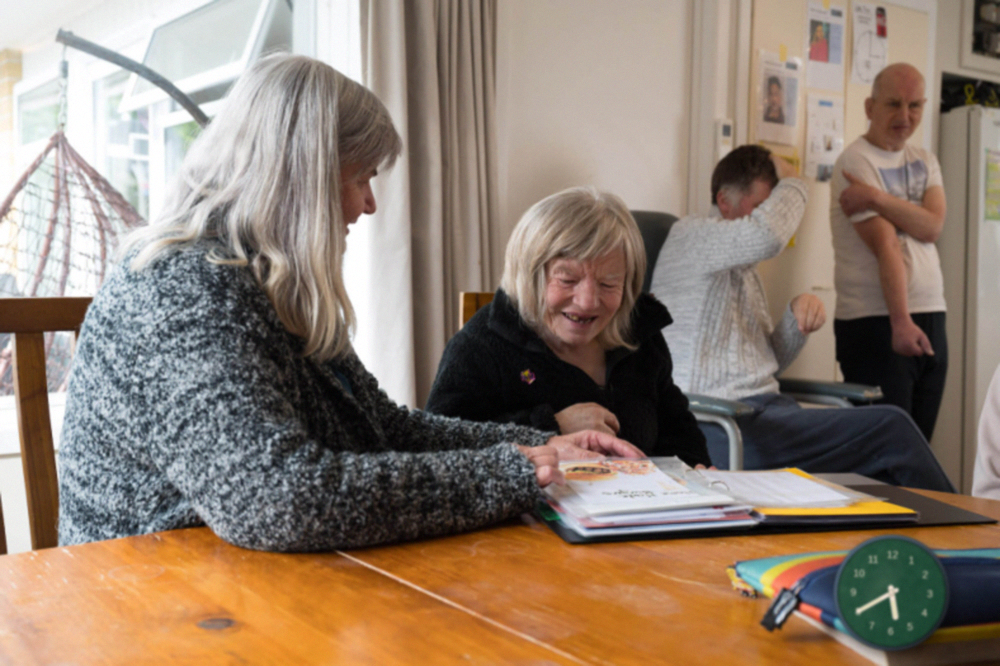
**5:40**
